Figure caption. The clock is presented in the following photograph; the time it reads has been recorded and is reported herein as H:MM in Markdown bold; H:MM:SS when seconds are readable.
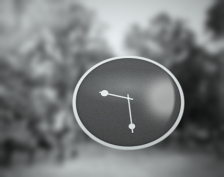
**9:29**
